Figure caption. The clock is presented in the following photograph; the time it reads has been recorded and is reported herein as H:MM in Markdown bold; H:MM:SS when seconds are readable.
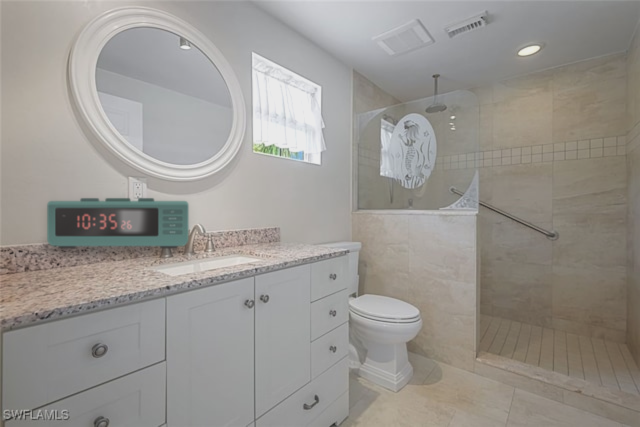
**10:35**
